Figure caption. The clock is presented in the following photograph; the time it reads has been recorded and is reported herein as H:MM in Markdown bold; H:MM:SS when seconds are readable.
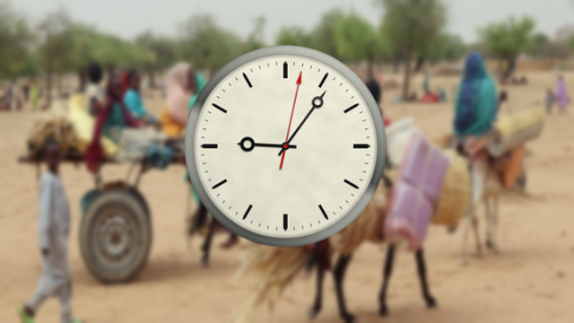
**9:06:02**
